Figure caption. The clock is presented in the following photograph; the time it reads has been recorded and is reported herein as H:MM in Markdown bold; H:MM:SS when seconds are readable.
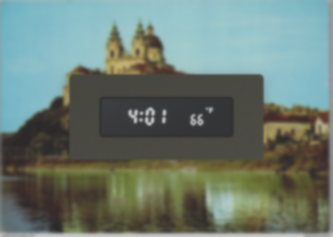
**4:01**
